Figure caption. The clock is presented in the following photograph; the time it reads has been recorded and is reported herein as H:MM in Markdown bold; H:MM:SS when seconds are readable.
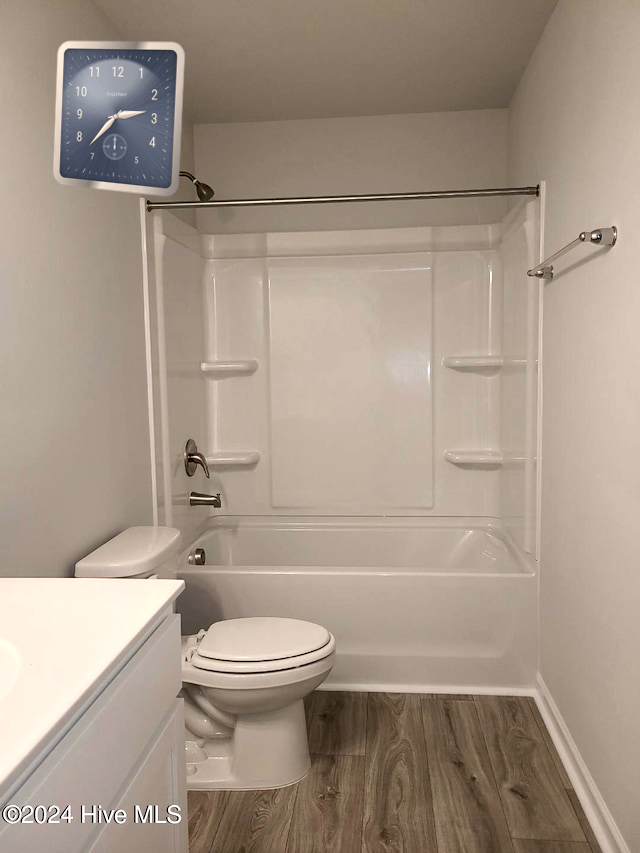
**2:37**
